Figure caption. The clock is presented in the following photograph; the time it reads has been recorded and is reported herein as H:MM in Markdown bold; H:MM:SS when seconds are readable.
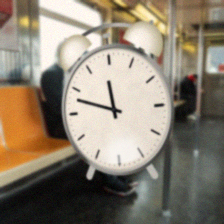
**11:48**
